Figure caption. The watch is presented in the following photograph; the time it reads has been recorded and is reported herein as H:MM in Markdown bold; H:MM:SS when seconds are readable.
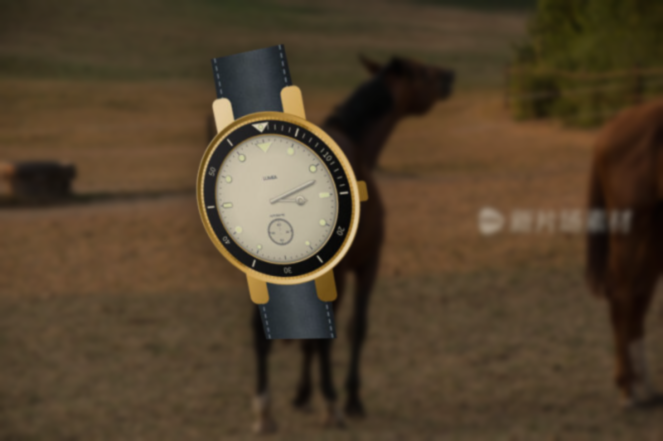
**3:12**
